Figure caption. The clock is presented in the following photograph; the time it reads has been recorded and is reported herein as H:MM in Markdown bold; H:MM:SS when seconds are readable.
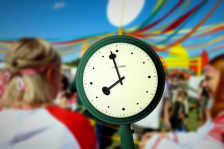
**7:58**
